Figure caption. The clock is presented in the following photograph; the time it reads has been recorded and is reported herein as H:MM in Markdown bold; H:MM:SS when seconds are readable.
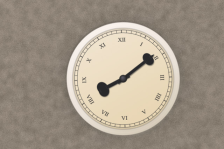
**8:09**
